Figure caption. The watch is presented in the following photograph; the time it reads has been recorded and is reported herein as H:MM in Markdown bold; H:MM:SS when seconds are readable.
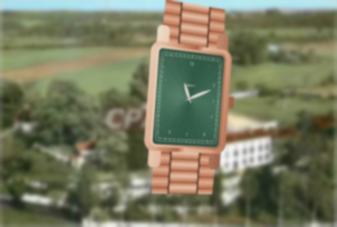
**11:11**
